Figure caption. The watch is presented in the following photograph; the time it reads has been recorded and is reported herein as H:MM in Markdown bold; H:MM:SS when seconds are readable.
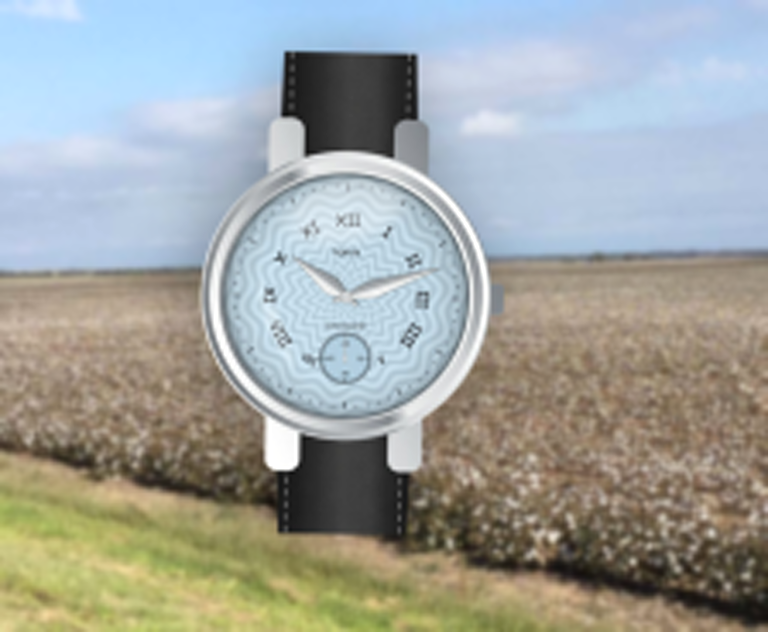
**10:12**
